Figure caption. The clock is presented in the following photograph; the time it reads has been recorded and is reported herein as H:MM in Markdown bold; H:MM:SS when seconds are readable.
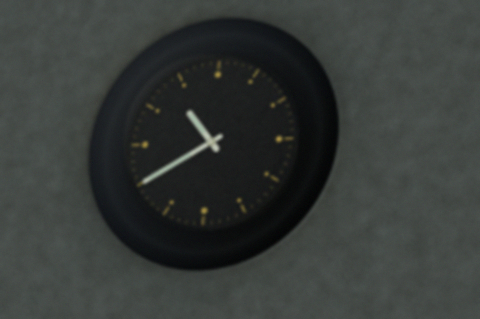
**10:40**
